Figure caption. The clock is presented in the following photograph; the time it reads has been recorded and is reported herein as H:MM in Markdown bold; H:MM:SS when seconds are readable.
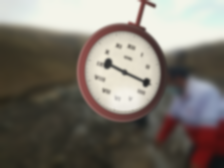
**9:16**
